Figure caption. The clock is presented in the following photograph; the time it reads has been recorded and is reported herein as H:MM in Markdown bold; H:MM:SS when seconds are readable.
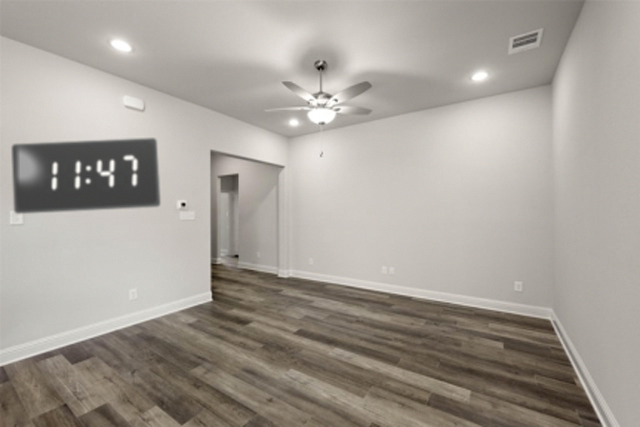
**11:47**
